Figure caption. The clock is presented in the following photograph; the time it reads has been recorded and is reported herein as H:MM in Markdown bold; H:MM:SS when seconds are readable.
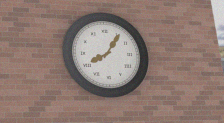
**8:06**
